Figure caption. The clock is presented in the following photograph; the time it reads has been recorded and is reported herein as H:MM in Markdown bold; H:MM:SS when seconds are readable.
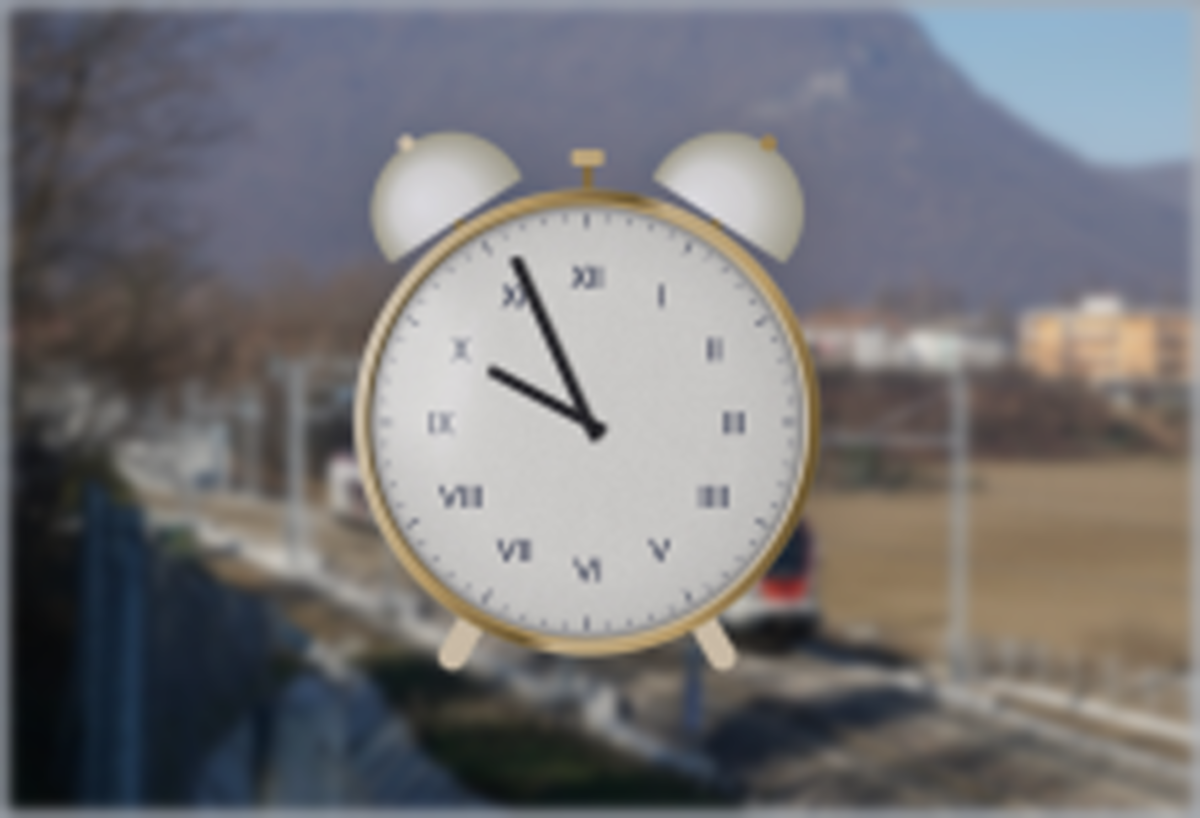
**9:56**
